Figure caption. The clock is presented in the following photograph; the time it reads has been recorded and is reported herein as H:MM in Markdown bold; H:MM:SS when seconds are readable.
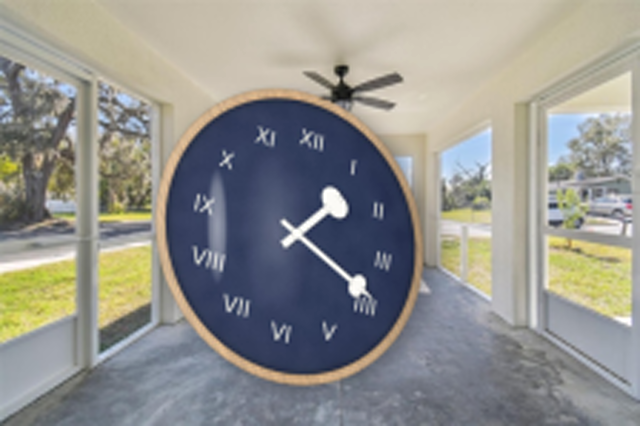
**1:19**
